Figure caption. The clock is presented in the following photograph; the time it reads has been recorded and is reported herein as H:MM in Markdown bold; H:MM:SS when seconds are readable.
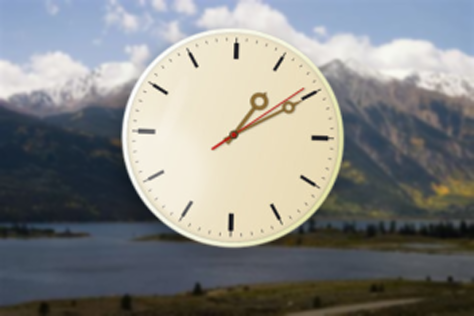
**1:10:09**
